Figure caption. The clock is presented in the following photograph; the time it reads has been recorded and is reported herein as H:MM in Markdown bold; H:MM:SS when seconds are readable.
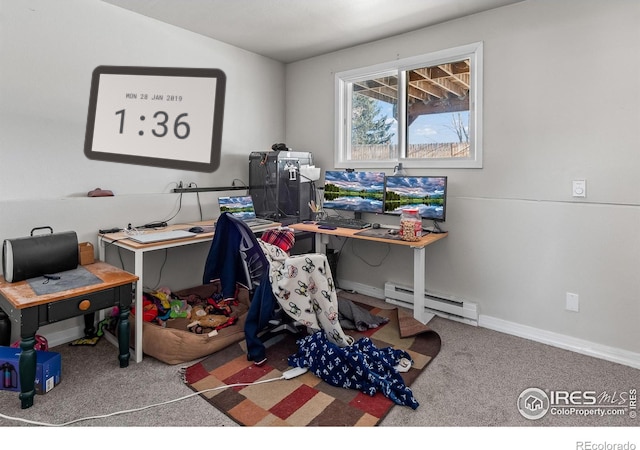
**1:36**
